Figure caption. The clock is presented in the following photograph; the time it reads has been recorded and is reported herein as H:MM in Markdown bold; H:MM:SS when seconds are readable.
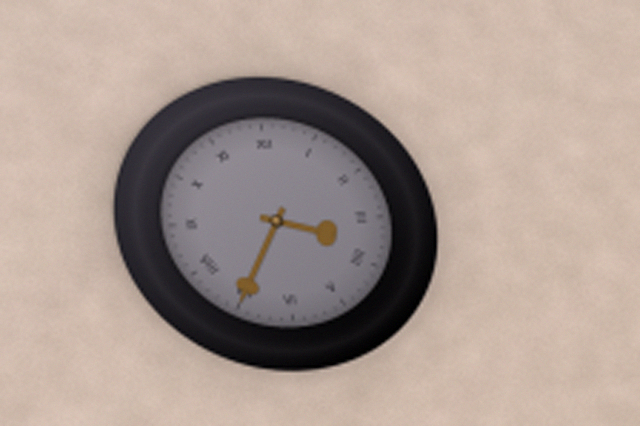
**3:35**
